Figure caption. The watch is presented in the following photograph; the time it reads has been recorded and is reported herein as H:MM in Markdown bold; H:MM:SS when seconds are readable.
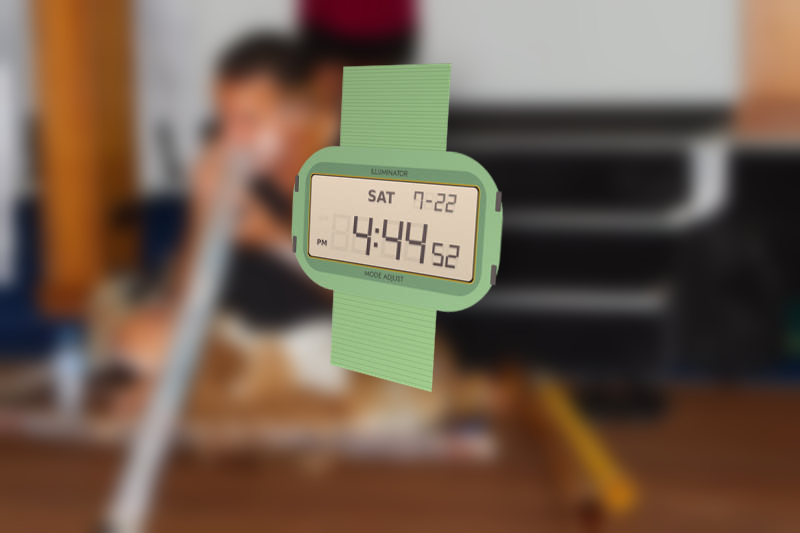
**4:44:52**
